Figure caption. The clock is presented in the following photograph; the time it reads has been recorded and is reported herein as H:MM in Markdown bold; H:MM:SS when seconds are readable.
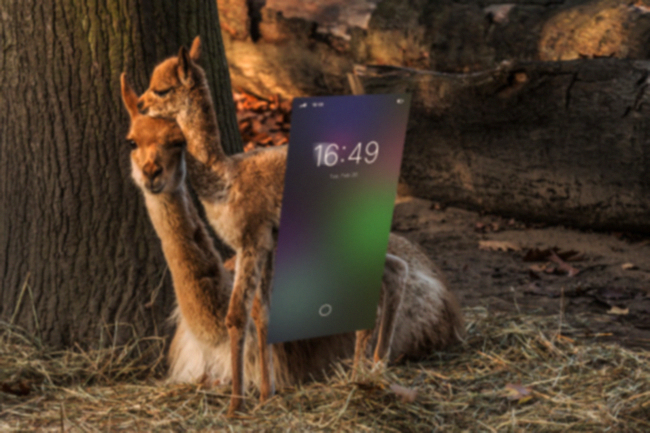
**16:49**
